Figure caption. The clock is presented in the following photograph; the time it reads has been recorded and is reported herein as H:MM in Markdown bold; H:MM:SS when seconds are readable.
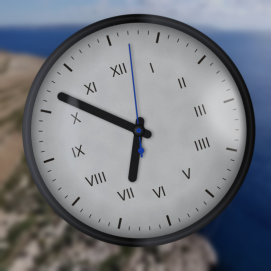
**6:52:02**
